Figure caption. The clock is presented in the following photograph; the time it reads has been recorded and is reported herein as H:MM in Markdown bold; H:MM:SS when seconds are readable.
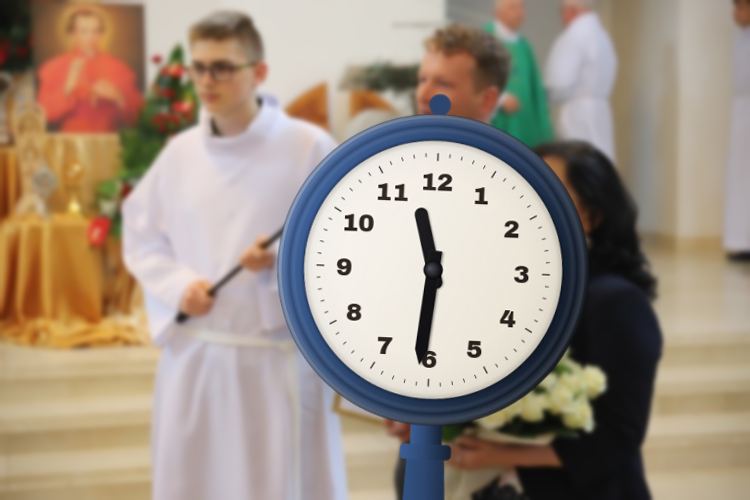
**11:31**
